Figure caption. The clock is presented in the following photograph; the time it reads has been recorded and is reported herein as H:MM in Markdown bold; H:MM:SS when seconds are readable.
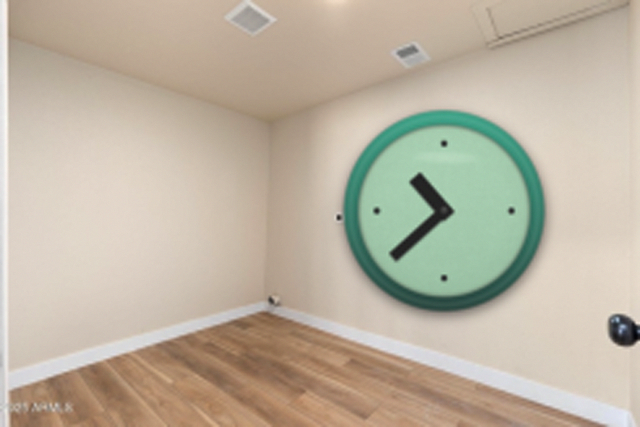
**10:38**
